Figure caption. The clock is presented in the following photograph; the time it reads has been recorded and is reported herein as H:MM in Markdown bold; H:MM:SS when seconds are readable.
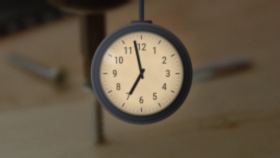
**6:58**
